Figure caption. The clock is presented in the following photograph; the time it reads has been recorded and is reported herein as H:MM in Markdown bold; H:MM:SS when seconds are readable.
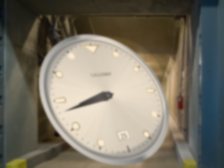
**8:43**
